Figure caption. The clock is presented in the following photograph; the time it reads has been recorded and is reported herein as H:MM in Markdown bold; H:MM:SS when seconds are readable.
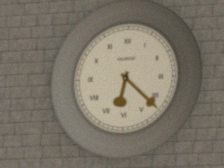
**6:22**
